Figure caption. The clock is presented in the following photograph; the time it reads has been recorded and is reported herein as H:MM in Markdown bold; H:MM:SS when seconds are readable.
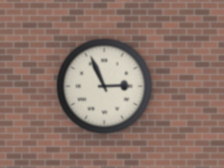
**2:56**
